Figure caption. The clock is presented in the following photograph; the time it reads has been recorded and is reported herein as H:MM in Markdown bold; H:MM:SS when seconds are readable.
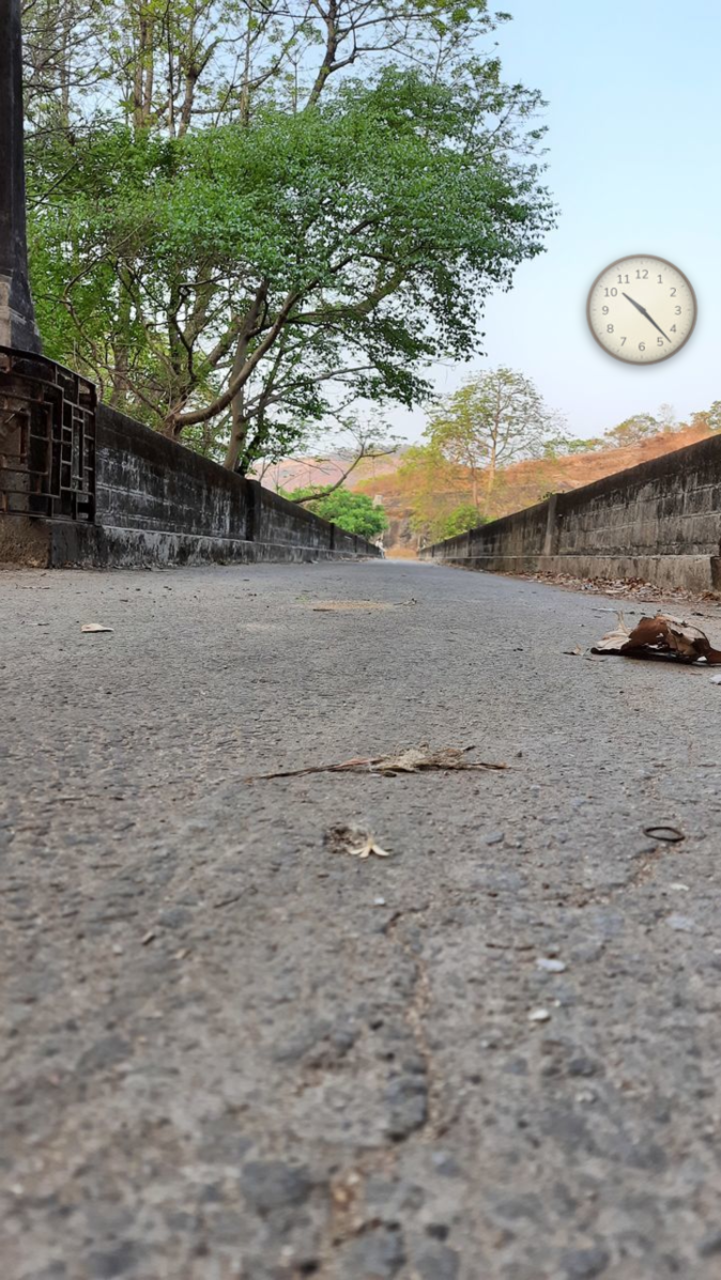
**10:23**
